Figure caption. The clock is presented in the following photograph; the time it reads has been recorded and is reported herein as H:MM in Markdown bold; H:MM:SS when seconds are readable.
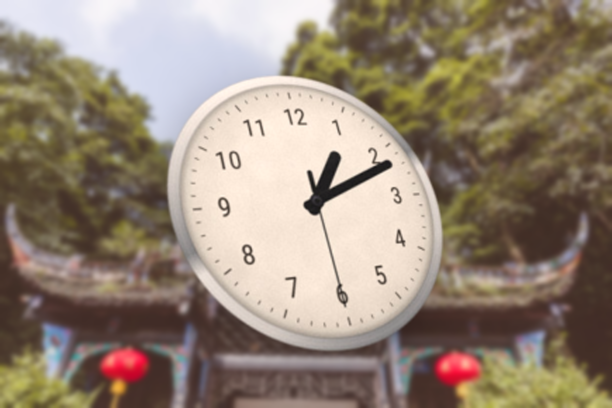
**1:11:30**
